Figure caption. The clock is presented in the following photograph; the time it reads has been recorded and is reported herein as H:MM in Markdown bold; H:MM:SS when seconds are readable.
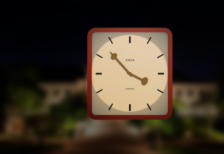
**3:53**
